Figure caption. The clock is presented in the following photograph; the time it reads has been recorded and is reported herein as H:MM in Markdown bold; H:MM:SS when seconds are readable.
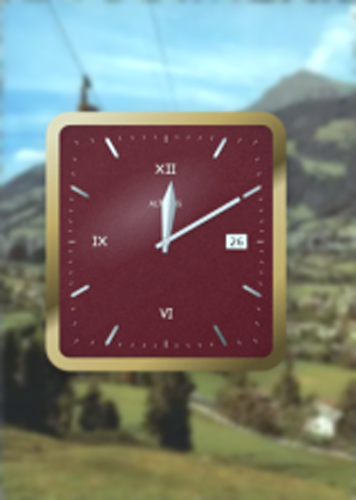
**12:10**
